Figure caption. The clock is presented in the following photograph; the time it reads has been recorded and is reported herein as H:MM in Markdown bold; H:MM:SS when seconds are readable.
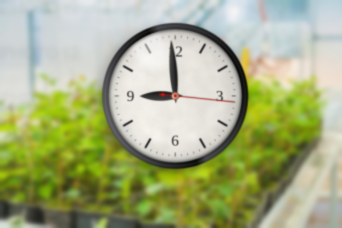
**8:59:16**
